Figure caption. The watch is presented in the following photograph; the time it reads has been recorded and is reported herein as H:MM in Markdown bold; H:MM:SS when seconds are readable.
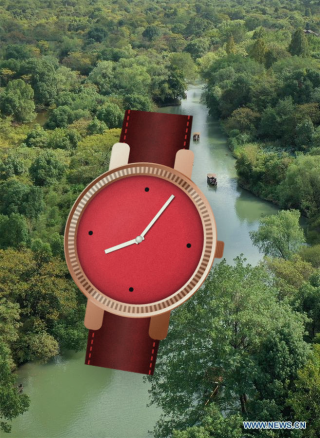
**8:05**
